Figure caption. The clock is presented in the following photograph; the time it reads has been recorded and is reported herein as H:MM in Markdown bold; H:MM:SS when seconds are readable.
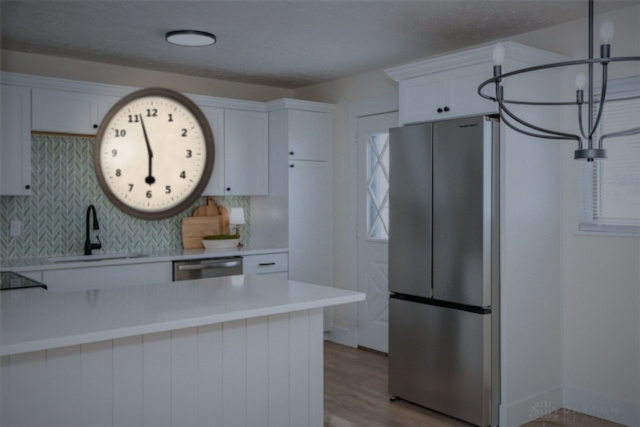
**5:57**
